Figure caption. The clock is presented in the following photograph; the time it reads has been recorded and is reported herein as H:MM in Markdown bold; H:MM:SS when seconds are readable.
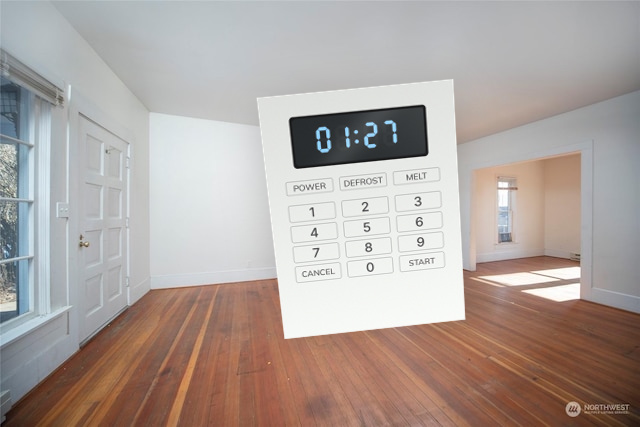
**1:27**
